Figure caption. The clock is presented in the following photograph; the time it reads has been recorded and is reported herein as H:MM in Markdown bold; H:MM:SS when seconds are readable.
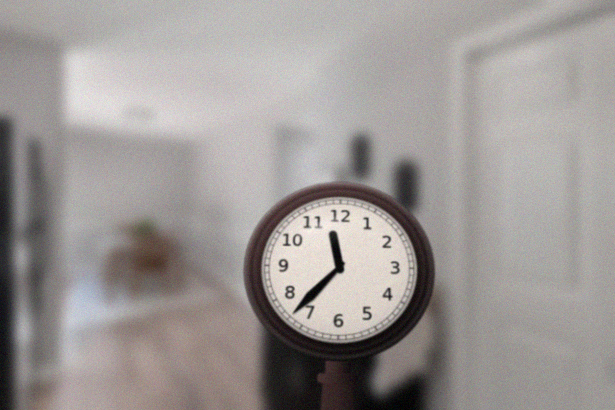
**11:37**
